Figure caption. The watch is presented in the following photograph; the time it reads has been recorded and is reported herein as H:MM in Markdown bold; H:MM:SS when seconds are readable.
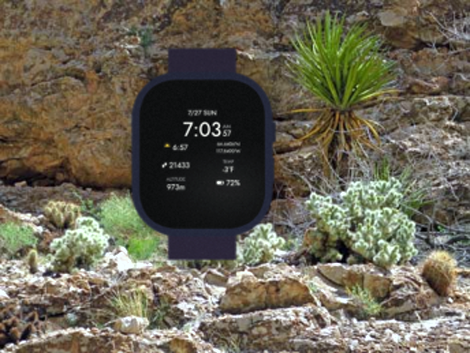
**7:03**
